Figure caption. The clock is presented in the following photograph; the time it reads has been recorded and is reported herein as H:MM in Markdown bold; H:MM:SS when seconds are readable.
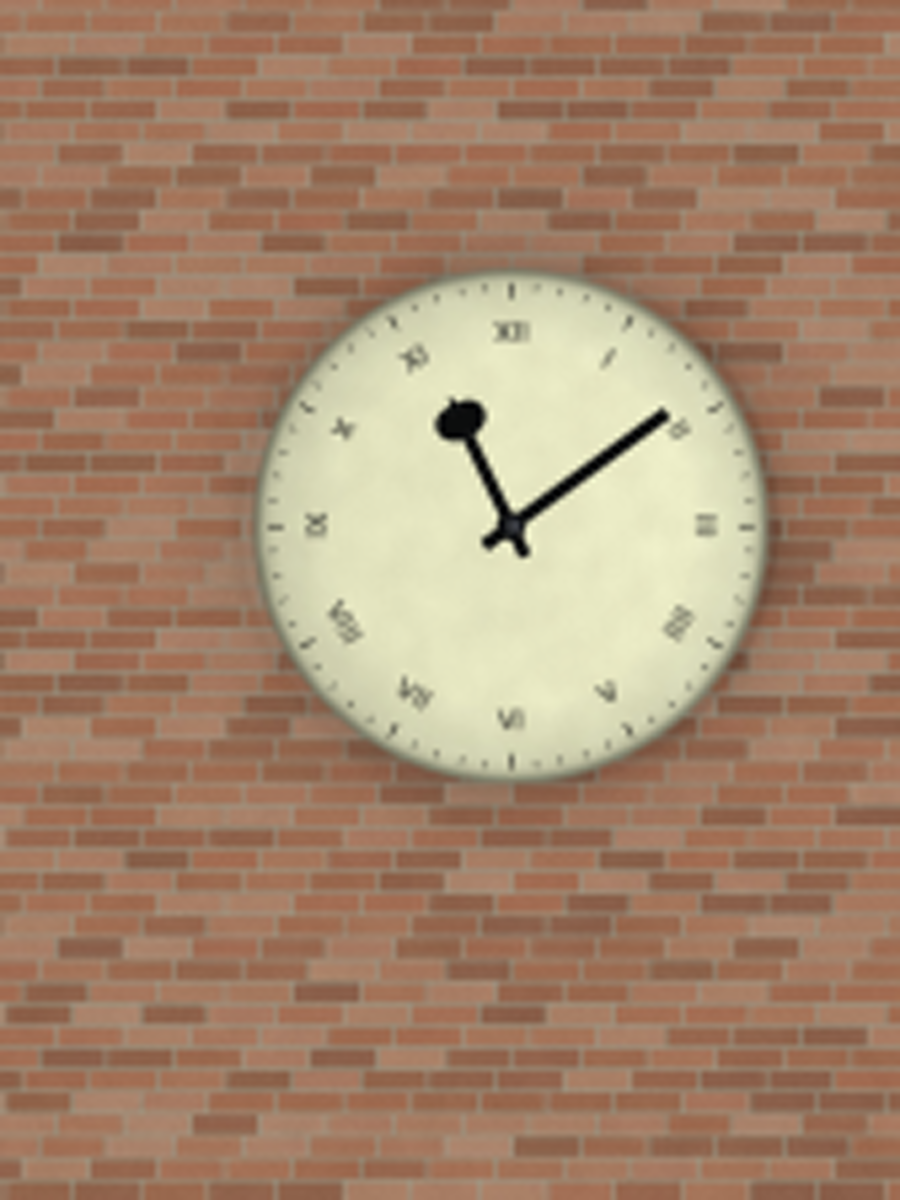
**11:09**
